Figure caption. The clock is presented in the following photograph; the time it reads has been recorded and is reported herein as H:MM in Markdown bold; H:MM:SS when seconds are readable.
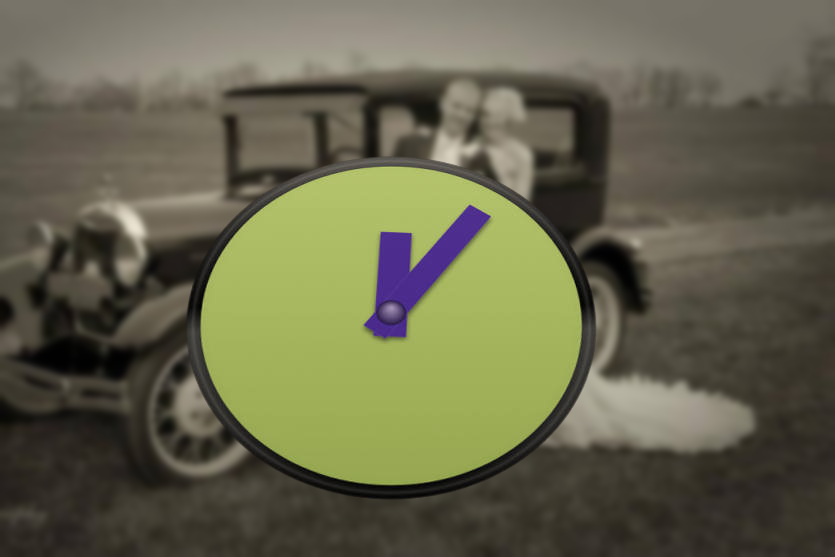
**12:06**
